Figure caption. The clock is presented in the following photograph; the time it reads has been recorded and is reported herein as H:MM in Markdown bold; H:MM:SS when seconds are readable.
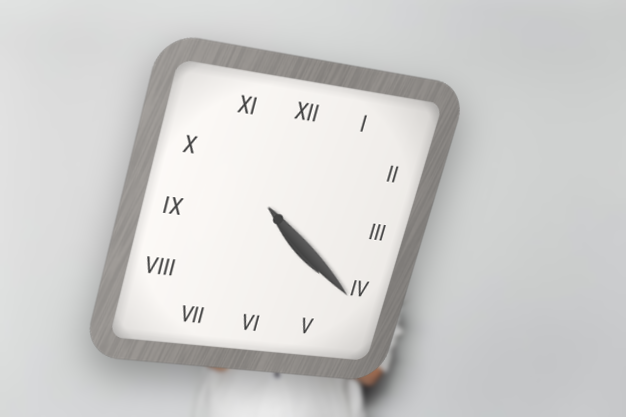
**4:21**
